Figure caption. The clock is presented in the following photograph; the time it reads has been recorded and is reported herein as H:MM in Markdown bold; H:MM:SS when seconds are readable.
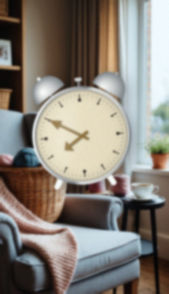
**7:50**
